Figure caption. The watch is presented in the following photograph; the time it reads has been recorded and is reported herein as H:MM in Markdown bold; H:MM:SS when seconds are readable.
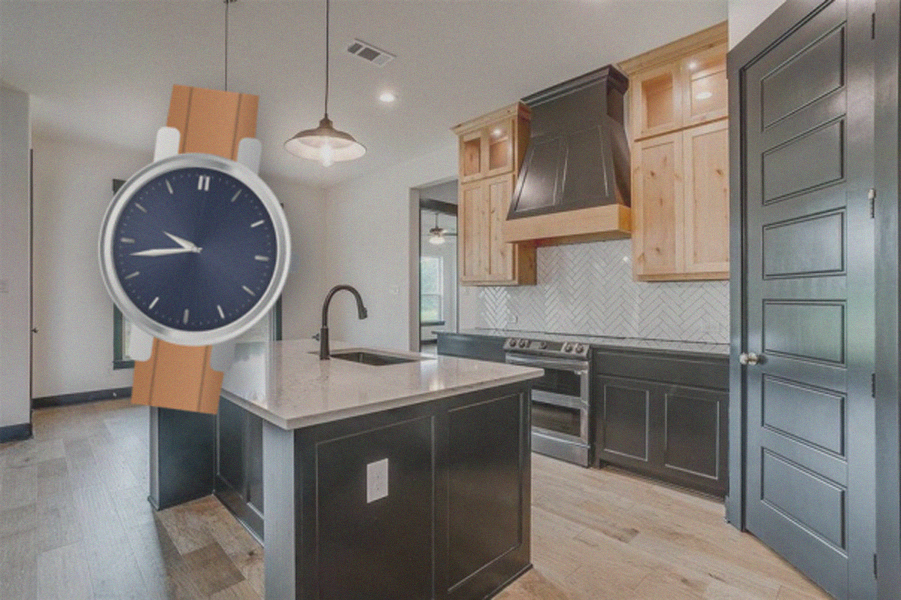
**9:43**
